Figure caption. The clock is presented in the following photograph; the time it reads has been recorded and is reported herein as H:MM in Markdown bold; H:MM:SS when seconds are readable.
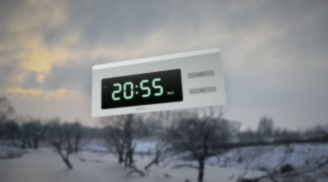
**20:55**
